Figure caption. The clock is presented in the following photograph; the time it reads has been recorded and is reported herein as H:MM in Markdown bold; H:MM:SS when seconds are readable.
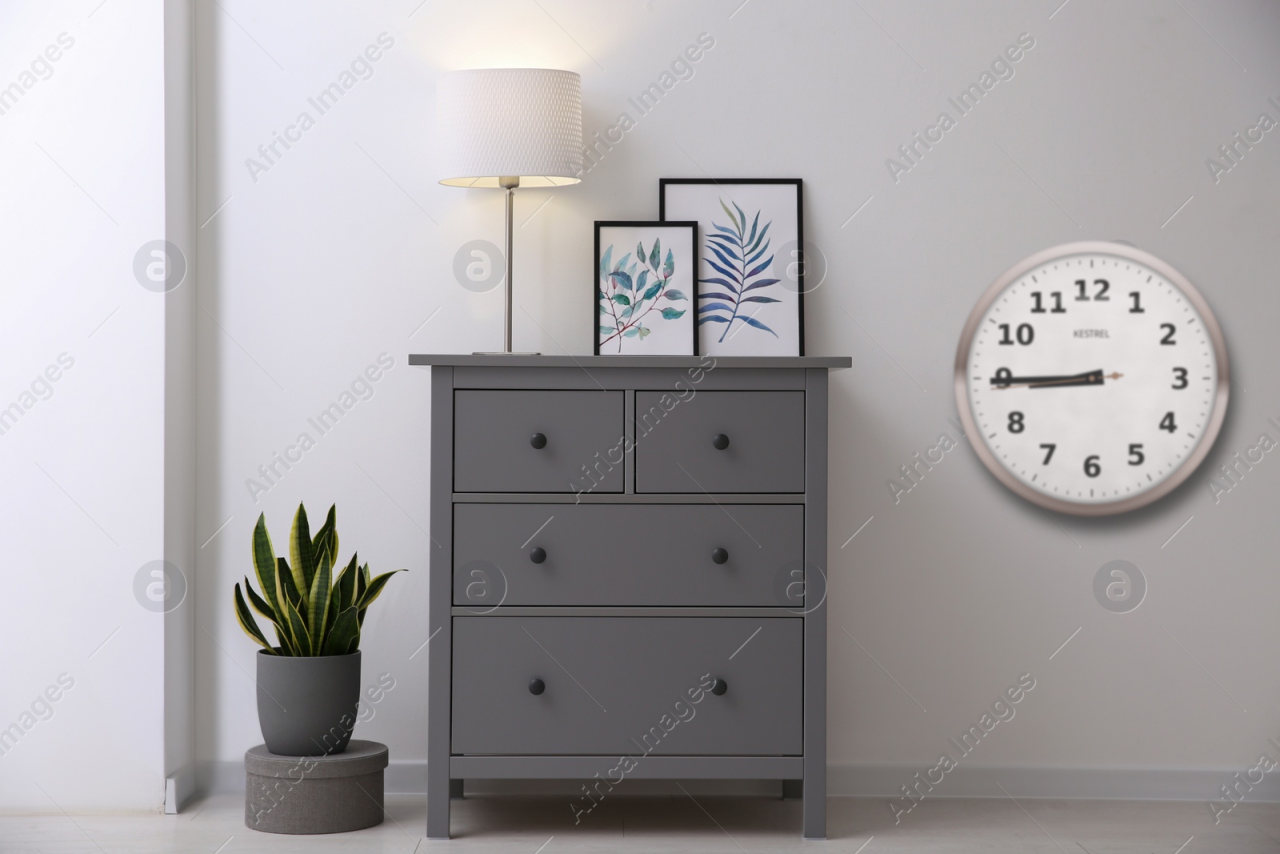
**8:44:44**
